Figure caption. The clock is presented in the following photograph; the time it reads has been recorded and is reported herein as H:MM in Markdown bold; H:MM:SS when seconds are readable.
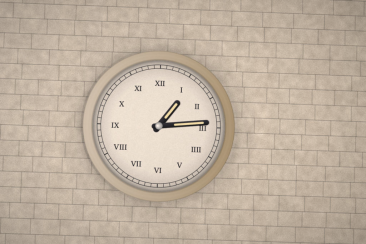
**1:14**
